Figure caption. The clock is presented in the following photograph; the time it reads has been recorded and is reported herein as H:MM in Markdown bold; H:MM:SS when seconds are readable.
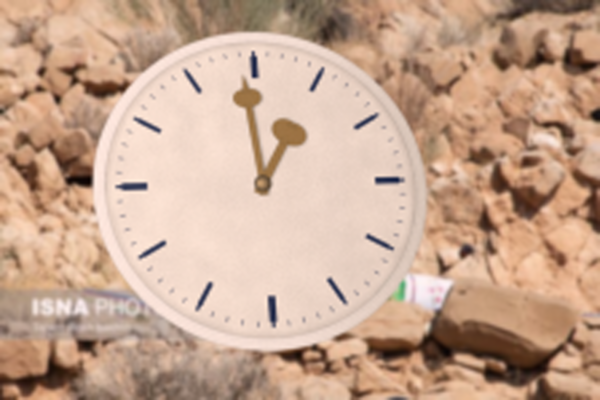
**12:59**
